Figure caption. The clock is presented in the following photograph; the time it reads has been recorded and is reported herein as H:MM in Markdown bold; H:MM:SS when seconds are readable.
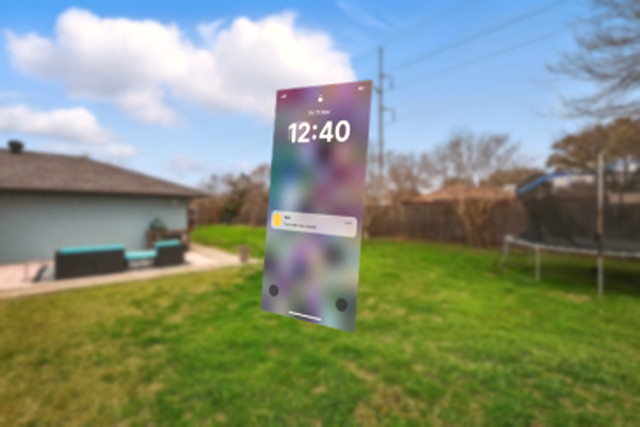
**12:40**
